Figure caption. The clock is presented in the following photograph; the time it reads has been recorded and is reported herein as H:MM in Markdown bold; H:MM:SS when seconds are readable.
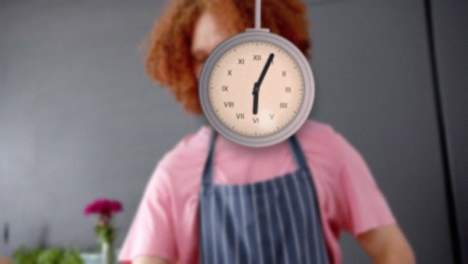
**6:04**
